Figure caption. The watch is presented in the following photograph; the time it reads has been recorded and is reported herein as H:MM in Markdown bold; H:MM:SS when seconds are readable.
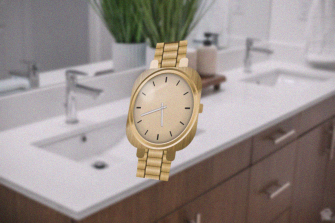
**5:42**
